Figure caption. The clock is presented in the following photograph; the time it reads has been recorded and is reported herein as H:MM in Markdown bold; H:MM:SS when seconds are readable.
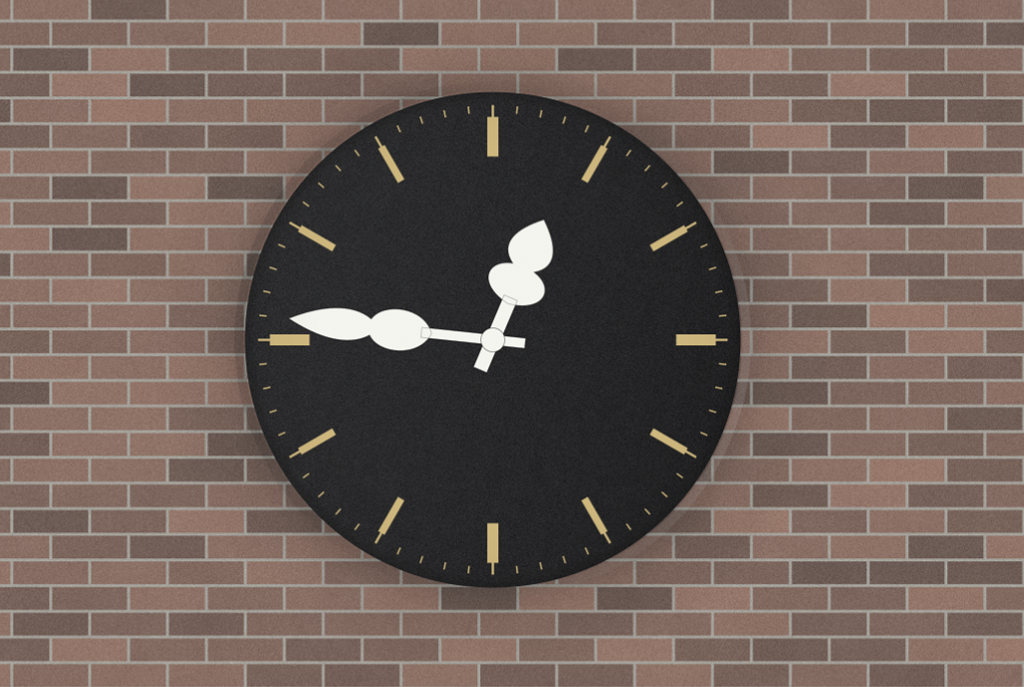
**12:46**
